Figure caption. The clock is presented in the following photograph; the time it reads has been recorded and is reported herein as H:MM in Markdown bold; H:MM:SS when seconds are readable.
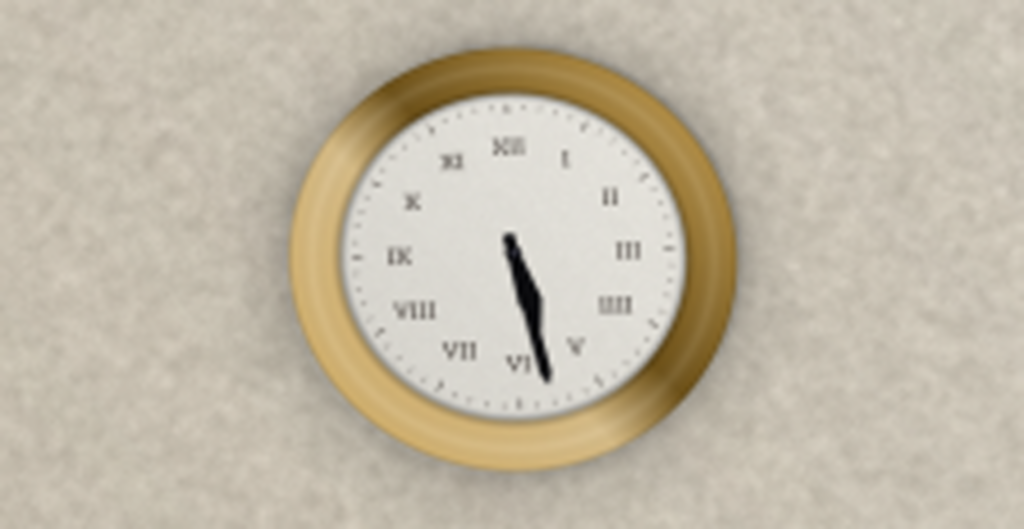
**5:28**
